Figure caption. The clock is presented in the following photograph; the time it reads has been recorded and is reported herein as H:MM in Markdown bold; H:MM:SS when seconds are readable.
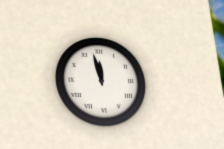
**11:58**
